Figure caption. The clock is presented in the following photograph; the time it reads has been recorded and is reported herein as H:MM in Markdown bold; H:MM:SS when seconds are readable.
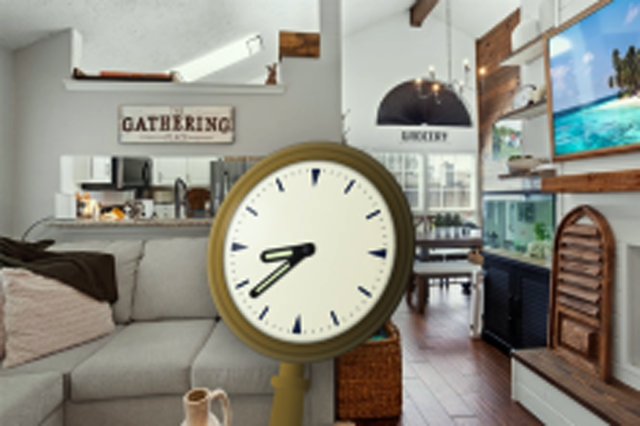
**8:38**
